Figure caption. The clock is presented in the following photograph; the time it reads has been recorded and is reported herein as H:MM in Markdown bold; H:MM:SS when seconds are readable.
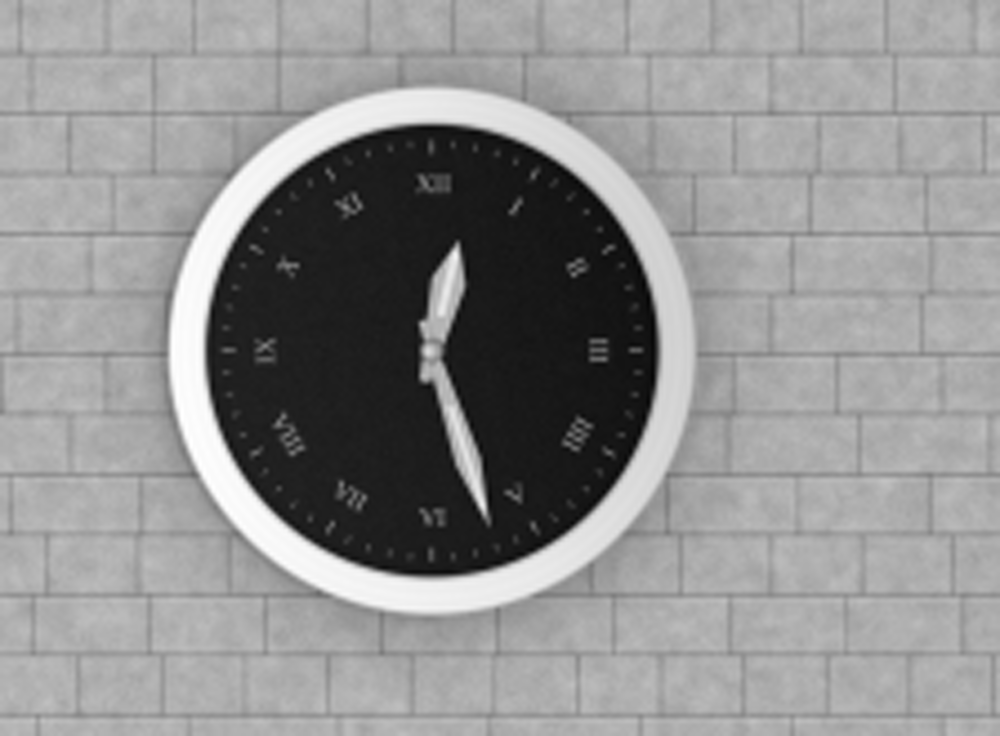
**12:27**
